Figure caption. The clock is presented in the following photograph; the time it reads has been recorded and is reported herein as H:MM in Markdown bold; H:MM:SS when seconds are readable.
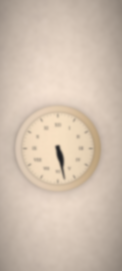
**5:28**
